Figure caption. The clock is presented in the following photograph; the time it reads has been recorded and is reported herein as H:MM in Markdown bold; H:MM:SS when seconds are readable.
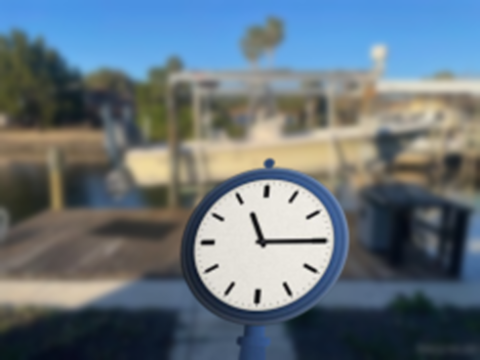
**11:15**
